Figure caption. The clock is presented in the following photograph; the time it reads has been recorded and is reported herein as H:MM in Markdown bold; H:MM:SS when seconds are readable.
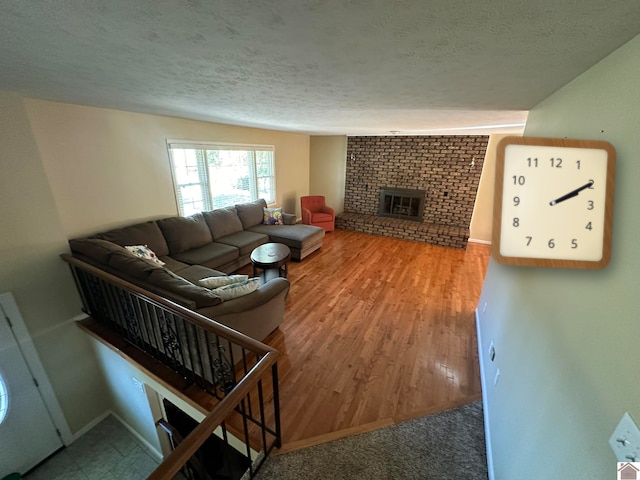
**2:10**
